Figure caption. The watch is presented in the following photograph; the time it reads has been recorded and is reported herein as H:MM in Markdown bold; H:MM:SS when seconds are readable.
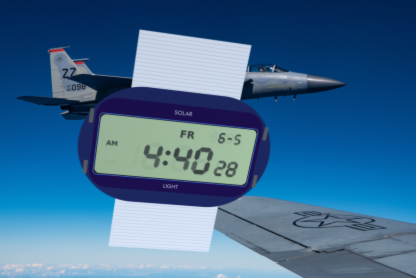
**4:40:28**
